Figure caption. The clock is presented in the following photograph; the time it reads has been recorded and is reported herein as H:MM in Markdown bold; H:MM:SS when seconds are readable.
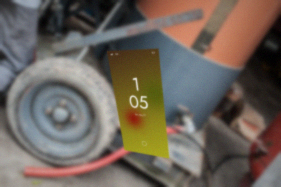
**1:05**
